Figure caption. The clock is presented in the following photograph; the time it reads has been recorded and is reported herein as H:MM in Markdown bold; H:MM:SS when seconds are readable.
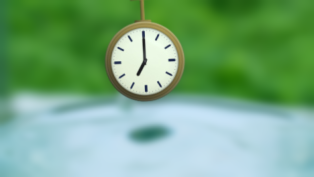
**7:00**
